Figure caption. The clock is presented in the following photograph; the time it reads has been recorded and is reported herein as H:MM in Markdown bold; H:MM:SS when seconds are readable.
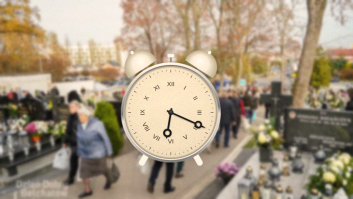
**6:19**
